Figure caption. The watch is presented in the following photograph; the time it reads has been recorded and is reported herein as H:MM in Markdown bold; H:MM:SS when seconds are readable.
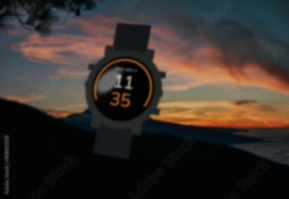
**11:35**
